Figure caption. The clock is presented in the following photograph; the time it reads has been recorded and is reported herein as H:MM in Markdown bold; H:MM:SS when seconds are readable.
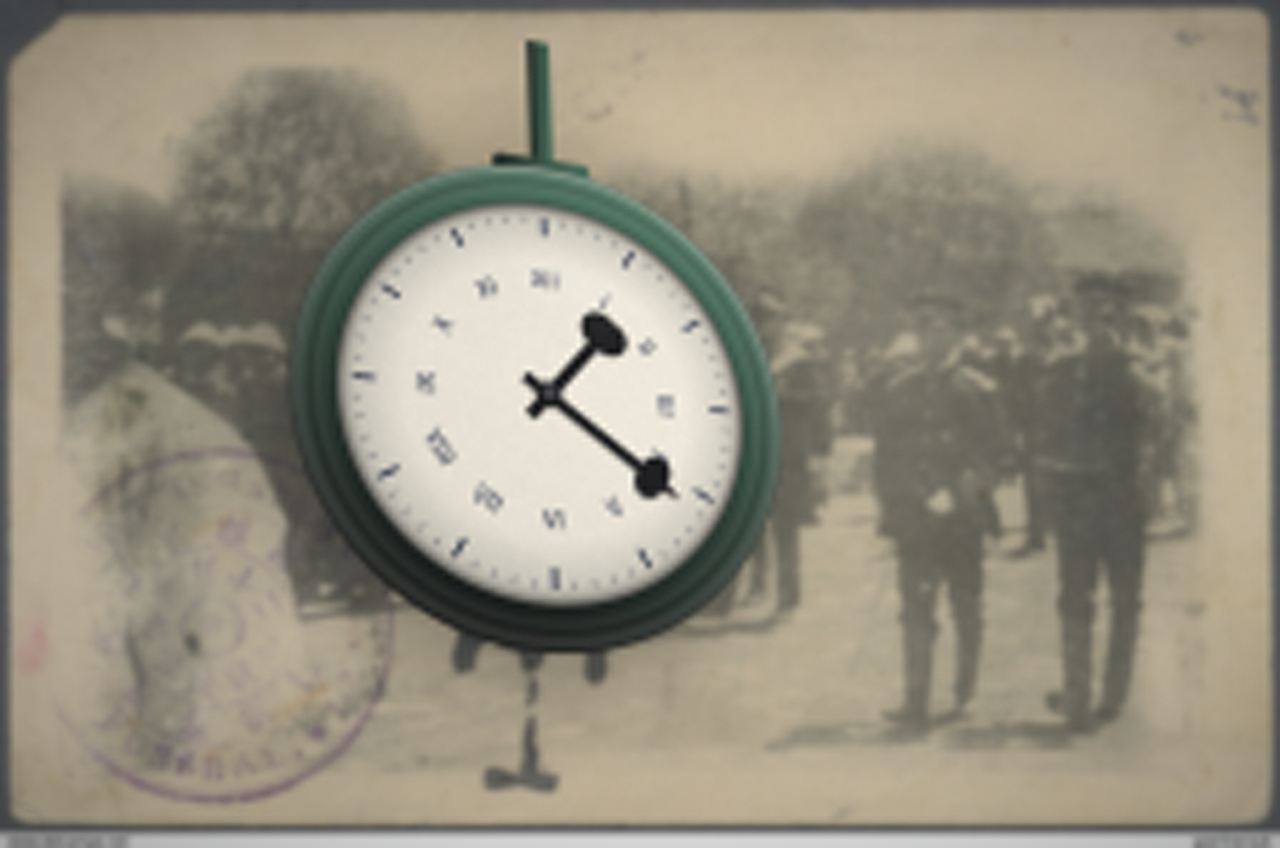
**1:21**
